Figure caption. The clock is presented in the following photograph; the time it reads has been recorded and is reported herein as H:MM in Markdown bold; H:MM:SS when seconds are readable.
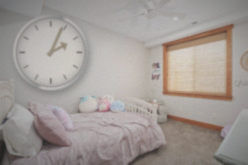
**2:04**
